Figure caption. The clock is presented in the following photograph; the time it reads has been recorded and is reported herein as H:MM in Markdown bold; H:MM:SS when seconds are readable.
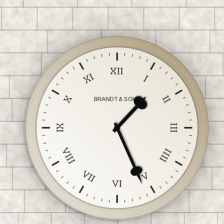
**1:26**
